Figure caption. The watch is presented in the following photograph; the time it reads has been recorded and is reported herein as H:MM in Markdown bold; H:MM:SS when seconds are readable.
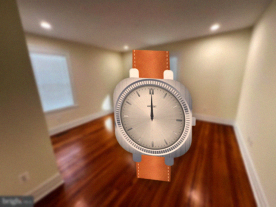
**12:00**
